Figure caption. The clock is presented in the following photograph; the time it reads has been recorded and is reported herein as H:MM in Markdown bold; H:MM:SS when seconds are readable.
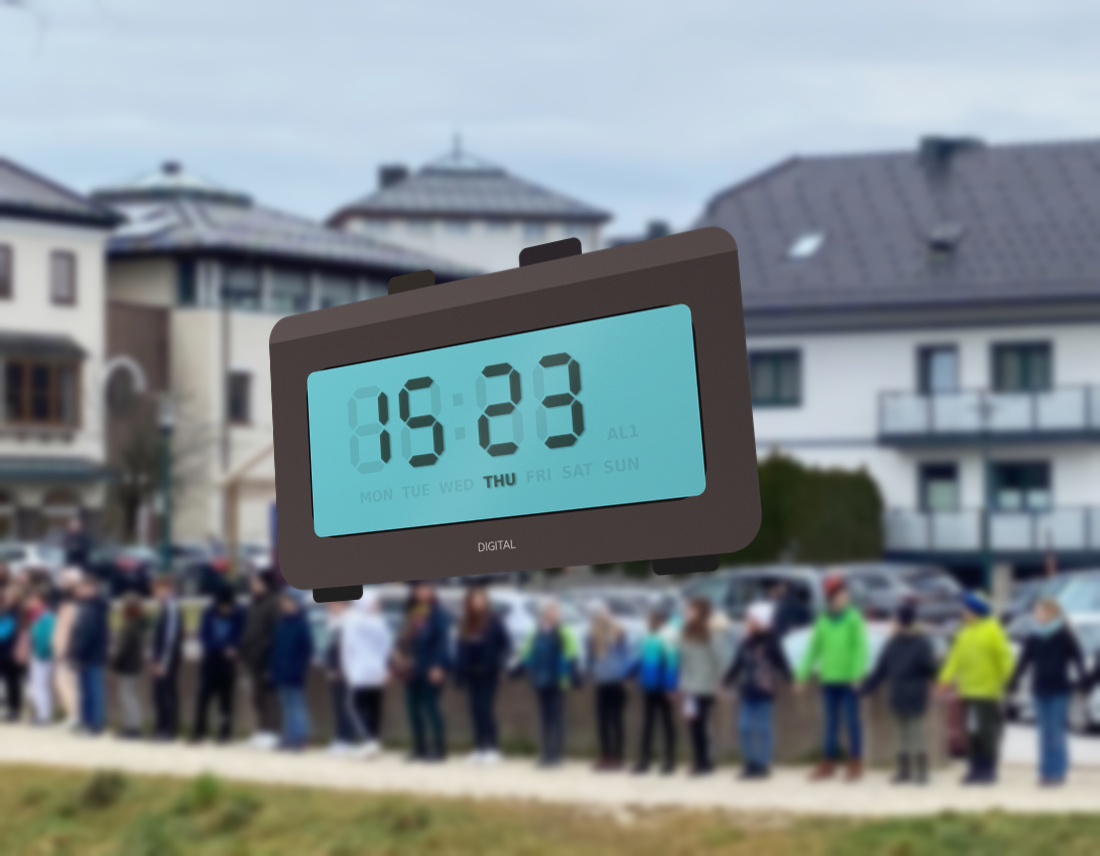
**15:23**
